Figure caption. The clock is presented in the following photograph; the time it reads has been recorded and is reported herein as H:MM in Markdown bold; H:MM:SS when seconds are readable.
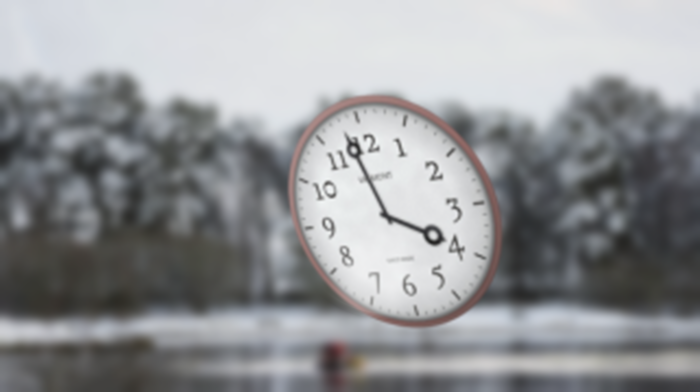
**3:58**
